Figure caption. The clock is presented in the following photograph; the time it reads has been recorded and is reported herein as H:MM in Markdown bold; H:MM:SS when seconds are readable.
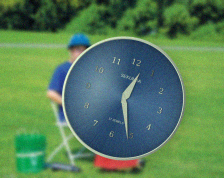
**12:26**
